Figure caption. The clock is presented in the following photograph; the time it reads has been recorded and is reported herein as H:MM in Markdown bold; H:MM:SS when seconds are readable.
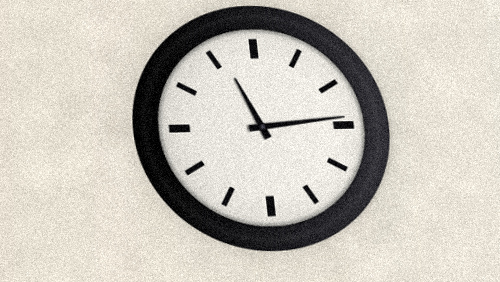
**11:14**
